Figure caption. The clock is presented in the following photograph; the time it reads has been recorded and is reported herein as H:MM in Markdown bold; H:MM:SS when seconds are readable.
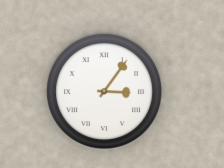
**3:06**
